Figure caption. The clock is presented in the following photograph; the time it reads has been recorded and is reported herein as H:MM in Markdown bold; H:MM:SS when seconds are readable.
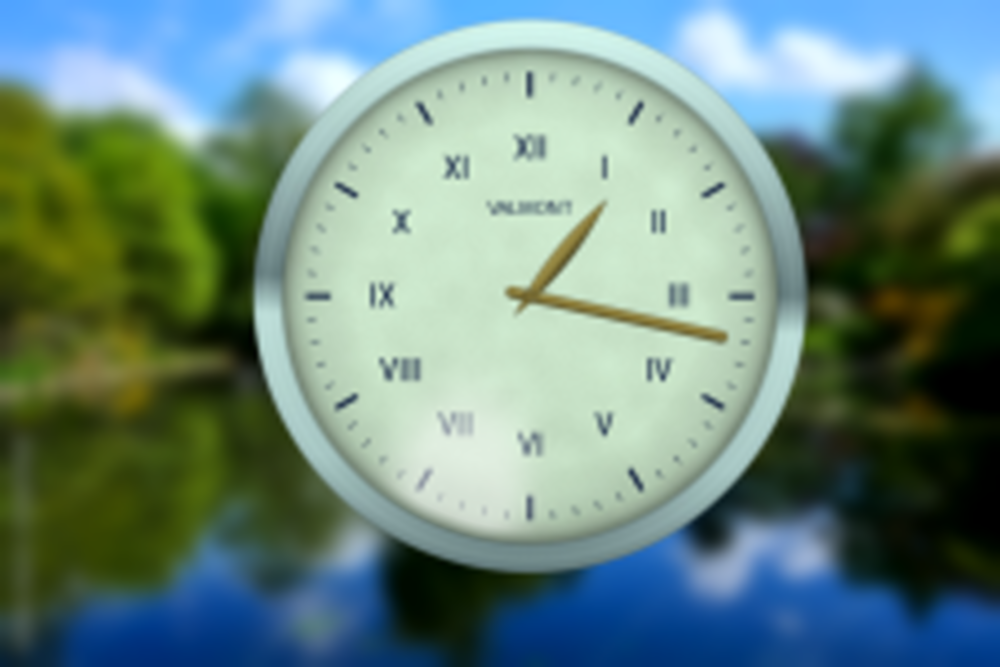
**1:17**
